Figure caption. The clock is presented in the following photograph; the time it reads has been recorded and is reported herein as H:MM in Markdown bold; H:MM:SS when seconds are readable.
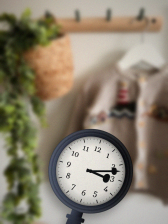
**3:12**
